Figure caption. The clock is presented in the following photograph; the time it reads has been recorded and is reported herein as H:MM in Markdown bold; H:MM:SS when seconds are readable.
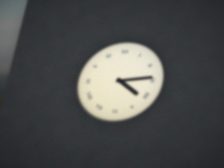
**4:14**
